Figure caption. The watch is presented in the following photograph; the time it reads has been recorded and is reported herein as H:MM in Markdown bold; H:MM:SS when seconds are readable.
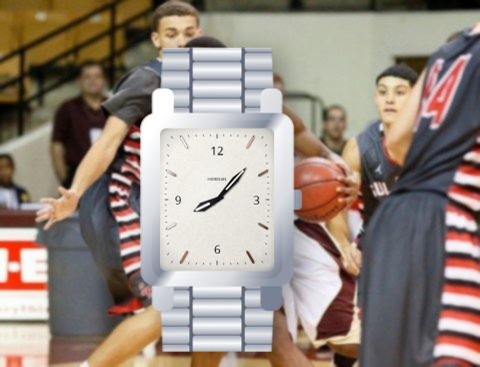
**8:07**
